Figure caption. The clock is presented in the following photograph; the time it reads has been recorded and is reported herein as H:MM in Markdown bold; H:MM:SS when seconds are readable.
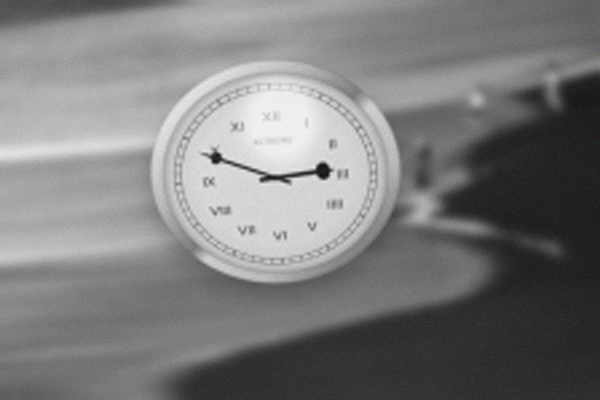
**2:49**
